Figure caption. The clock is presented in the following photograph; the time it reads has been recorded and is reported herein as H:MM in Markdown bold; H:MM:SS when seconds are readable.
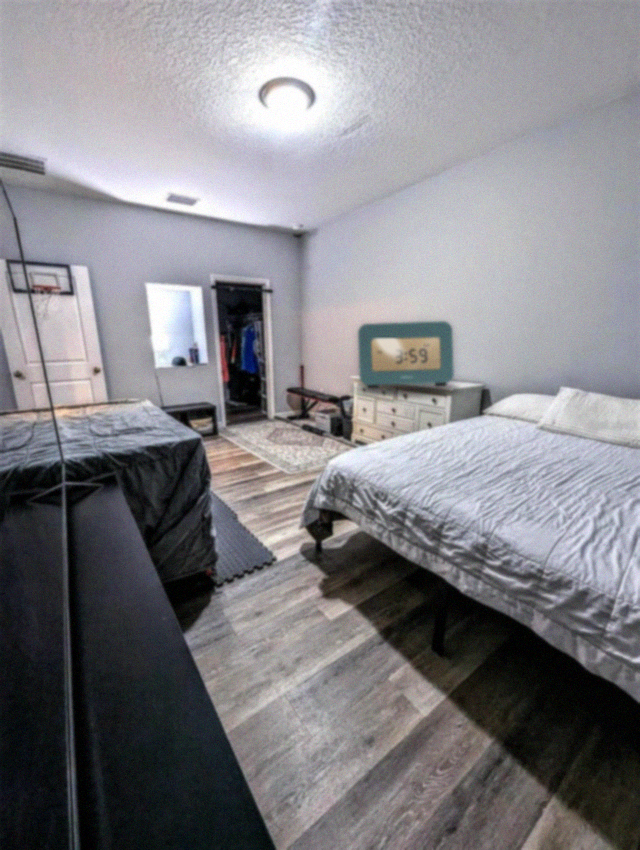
**3:59**
